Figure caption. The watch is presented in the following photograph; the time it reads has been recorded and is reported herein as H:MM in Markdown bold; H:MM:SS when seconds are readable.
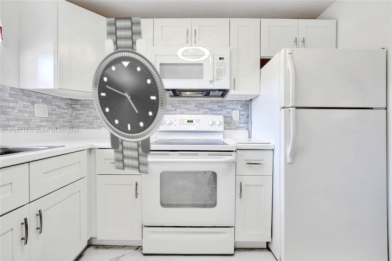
**4:48**
